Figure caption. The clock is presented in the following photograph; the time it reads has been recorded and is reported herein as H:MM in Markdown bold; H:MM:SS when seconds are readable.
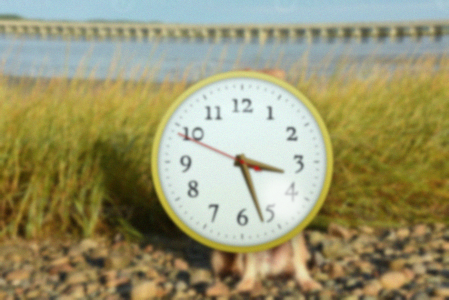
**3:26:49**
